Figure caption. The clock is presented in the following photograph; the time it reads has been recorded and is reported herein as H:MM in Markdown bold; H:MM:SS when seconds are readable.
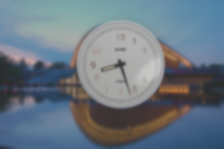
**8:27**
